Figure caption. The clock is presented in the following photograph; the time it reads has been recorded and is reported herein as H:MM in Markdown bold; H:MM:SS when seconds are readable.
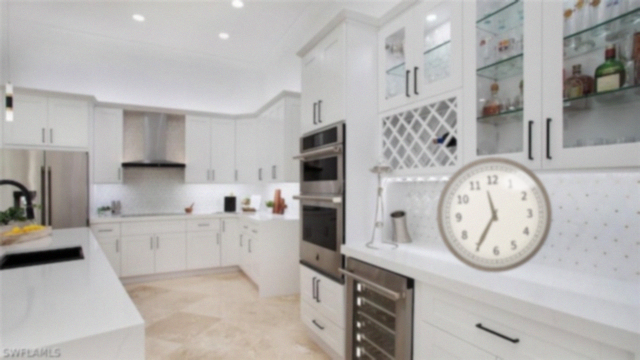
**11:35**
